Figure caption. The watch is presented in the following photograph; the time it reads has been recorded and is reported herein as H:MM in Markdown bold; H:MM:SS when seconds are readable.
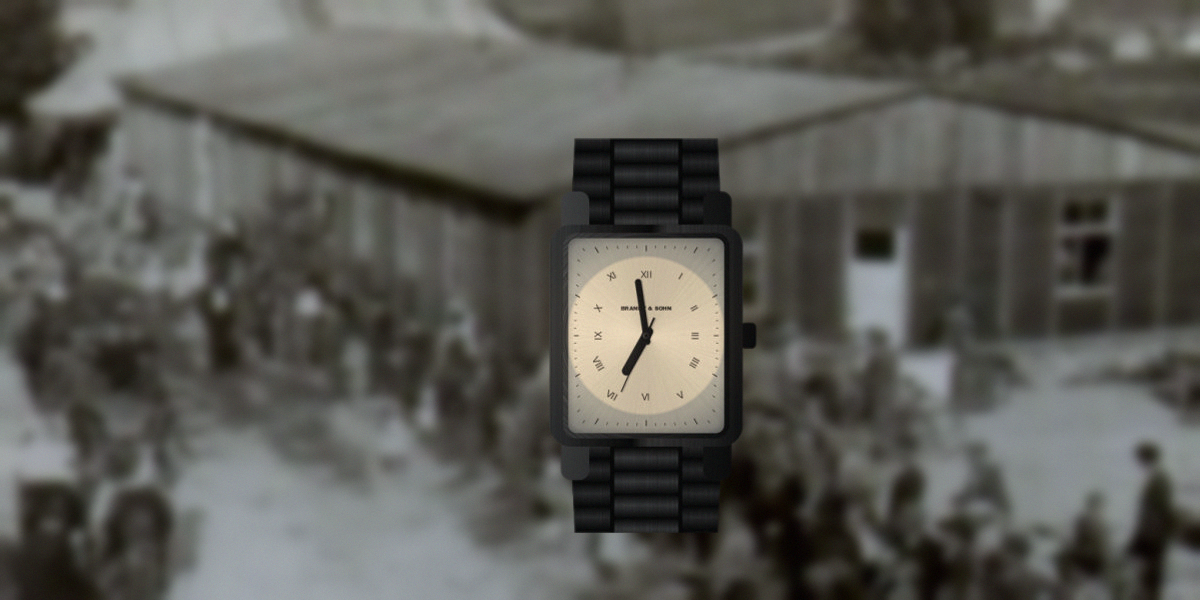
**6:58:34**
